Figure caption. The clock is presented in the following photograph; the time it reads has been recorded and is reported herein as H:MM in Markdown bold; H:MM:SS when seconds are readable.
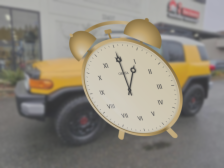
**1:00**
